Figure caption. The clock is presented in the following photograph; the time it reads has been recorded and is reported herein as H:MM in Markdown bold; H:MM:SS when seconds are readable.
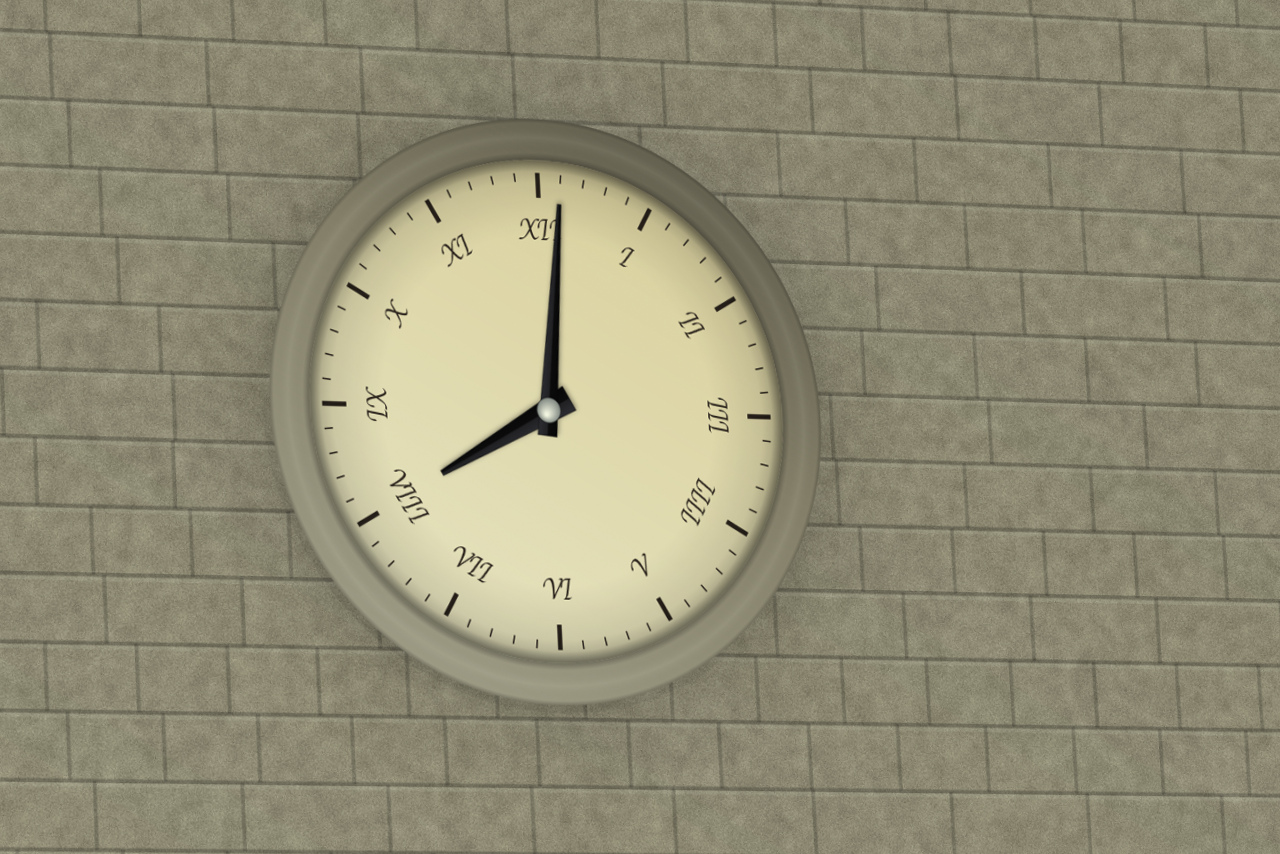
**8:01**
